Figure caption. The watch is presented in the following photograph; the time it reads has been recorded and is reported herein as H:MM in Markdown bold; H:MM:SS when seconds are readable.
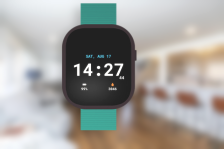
**14:27**
